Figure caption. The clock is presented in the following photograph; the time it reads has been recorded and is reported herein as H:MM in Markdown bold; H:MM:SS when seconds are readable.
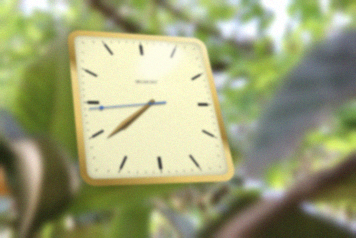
**7:38:44**
